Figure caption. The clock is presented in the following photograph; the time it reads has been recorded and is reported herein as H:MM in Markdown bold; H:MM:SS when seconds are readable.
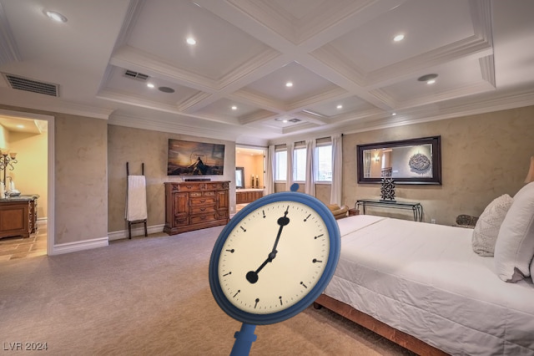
**7:00**
